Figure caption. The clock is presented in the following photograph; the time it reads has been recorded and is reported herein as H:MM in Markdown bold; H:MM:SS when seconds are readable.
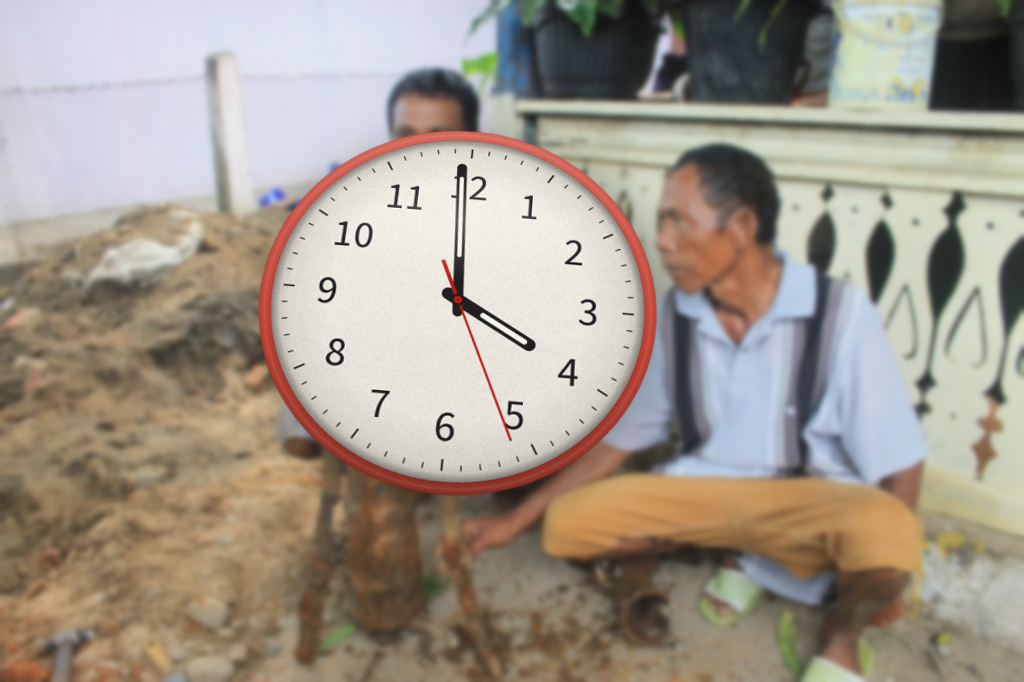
**3:59:26**
